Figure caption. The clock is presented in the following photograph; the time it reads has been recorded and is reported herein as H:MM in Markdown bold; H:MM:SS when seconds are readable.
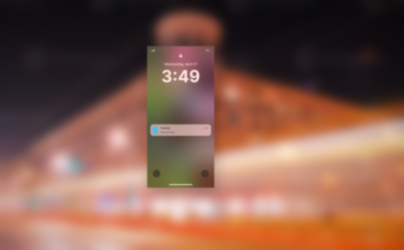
**3:49**
